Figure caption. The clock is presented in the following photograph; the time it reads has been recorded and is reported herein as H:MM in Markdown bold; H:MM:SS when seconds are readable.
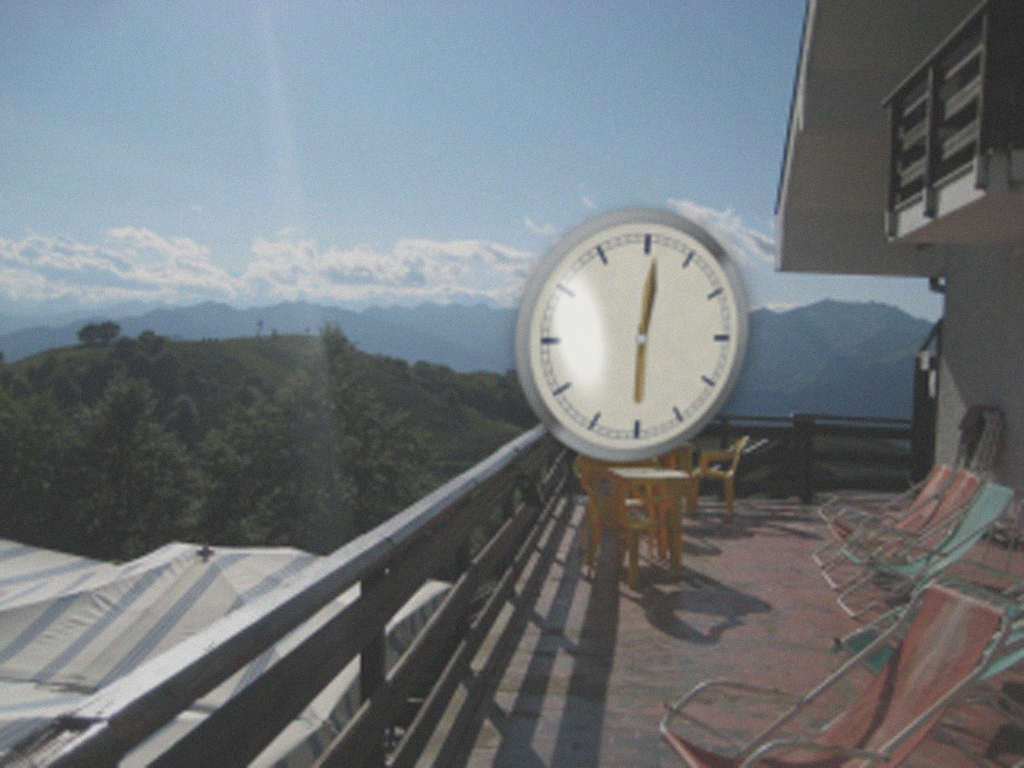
**6:01**
